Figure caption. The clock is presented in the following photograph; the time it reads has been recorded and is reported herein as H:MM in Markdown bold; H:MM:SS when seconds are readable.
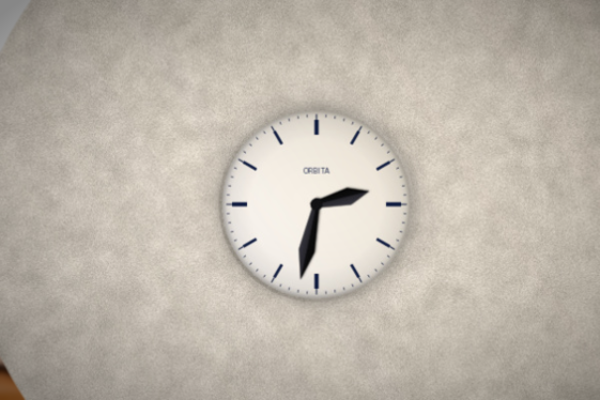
**2:32**
